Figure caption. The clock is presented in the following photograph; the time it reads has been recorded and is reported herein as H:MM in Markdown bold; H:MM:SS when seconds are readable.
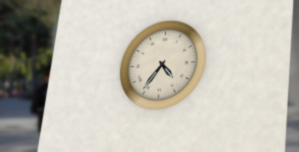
**4:36**
